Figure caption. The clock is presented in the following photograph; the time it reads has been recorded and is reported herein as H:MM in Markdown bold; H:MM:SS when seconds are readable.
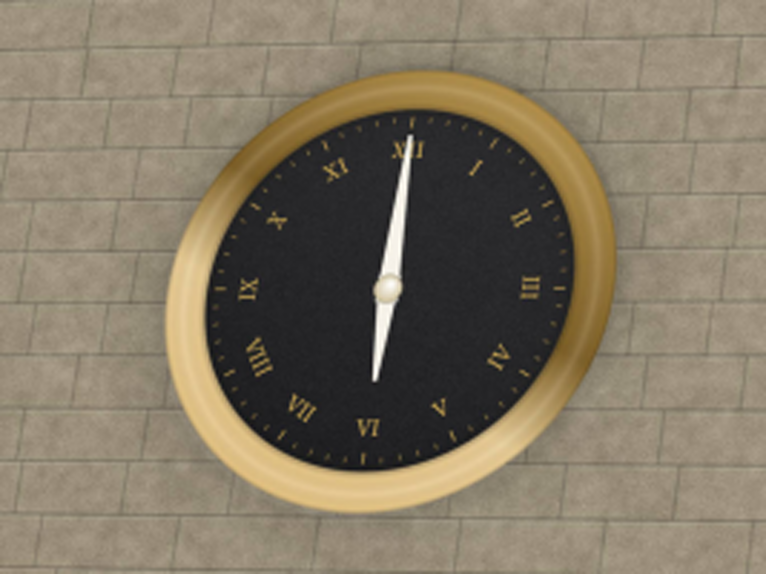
**6:00**
